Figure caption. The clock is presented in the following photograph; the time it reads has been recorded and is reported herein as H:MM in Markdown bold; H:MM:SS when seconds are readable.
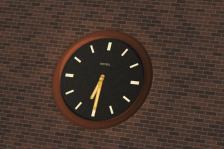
**6:30**
